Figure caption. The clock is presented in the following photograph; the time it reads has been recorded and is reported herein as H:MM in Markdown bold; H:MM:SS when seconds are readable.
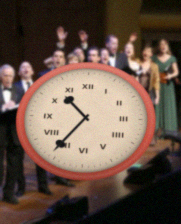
**10:36**
